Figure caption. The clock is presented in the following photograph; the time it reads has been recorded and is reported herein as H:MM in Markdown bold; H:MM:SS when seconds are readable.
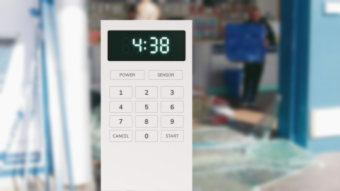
**4:38**
